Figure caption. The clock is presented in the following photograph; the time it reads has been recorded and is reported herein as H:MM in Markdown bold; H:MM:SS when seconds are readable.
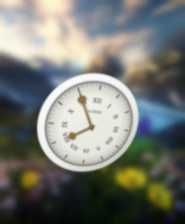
**7:55**
